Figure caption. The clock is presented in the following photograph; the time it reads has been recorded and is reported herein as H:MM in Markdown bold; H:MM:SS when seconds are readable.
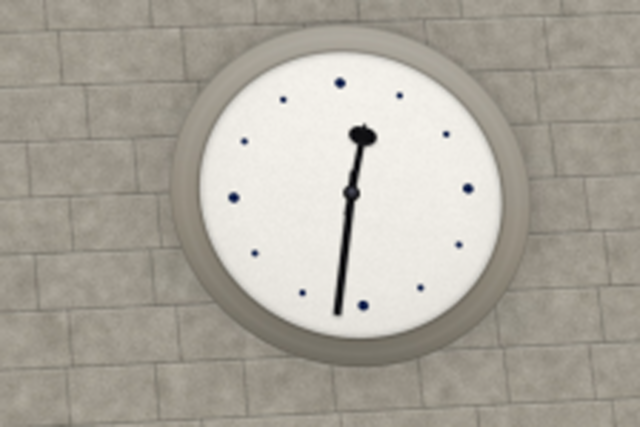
**12:32**
